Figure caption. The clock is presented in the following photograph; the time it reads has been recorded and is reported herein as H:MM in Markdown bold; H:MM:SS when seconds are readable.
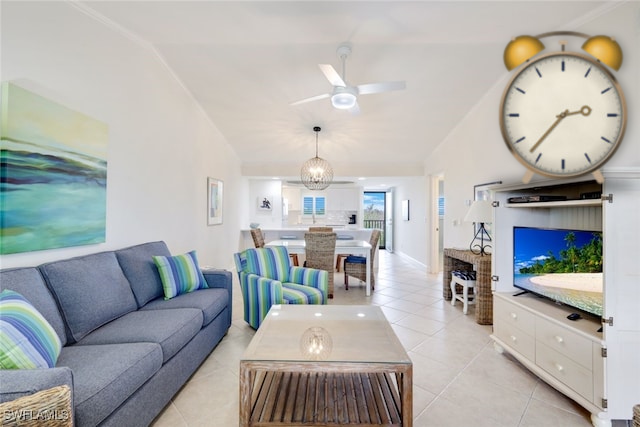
**2:37**
